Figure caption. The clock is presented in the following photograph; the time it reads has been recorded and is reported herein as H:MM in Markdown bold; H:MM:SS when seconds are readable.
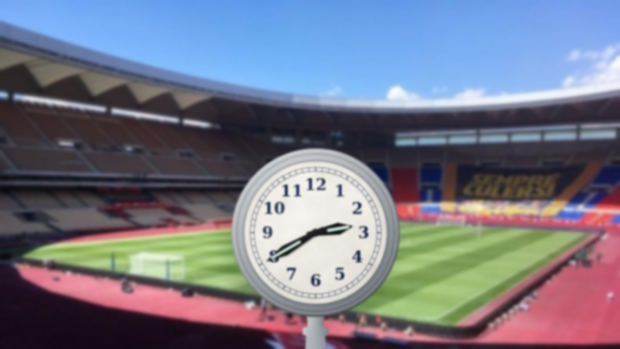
**2:40**
